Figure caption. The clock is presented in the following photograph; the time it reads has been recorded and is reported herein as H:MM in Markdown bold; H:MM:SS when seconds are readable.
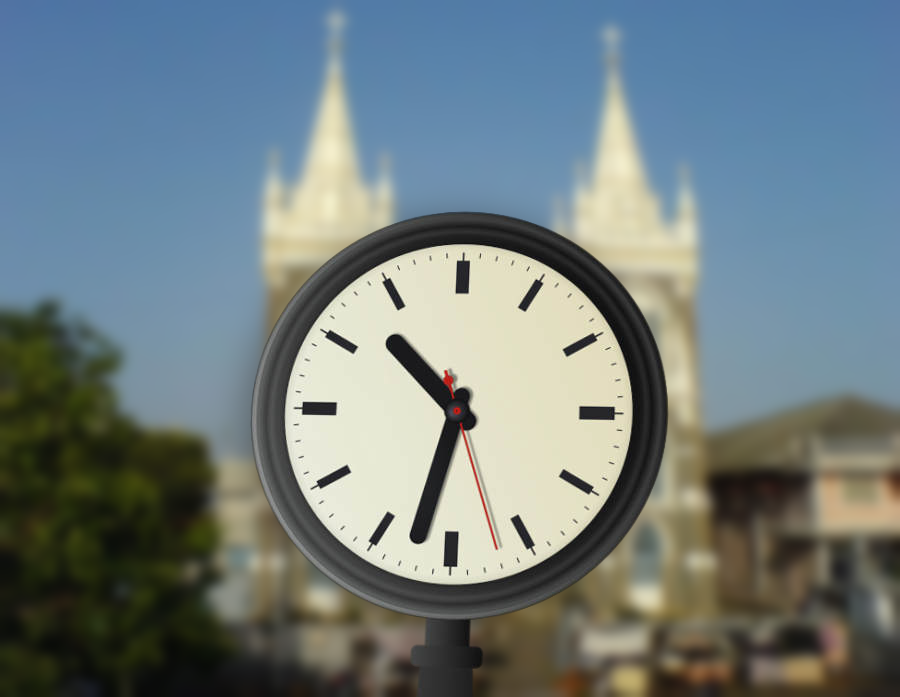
**10:32:27**
